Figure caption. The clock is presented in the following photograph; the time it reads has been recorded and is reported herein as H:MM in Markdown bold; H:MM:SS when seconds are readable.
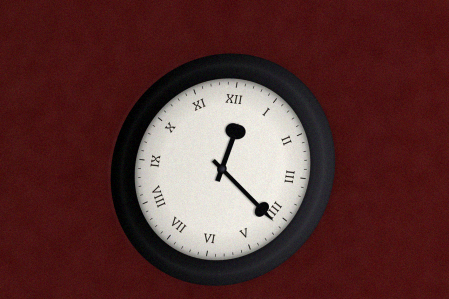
**12:21**
